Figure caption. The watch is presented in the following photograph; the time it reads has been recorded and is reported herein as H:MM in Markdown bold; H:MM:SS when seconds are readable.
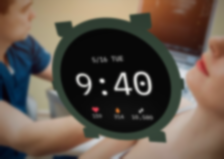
**9:40**
